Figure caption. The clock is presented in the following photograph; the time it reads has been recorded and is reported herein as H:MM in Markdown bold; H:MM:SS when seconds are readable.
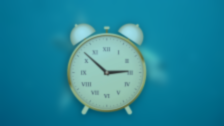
**2:52**
